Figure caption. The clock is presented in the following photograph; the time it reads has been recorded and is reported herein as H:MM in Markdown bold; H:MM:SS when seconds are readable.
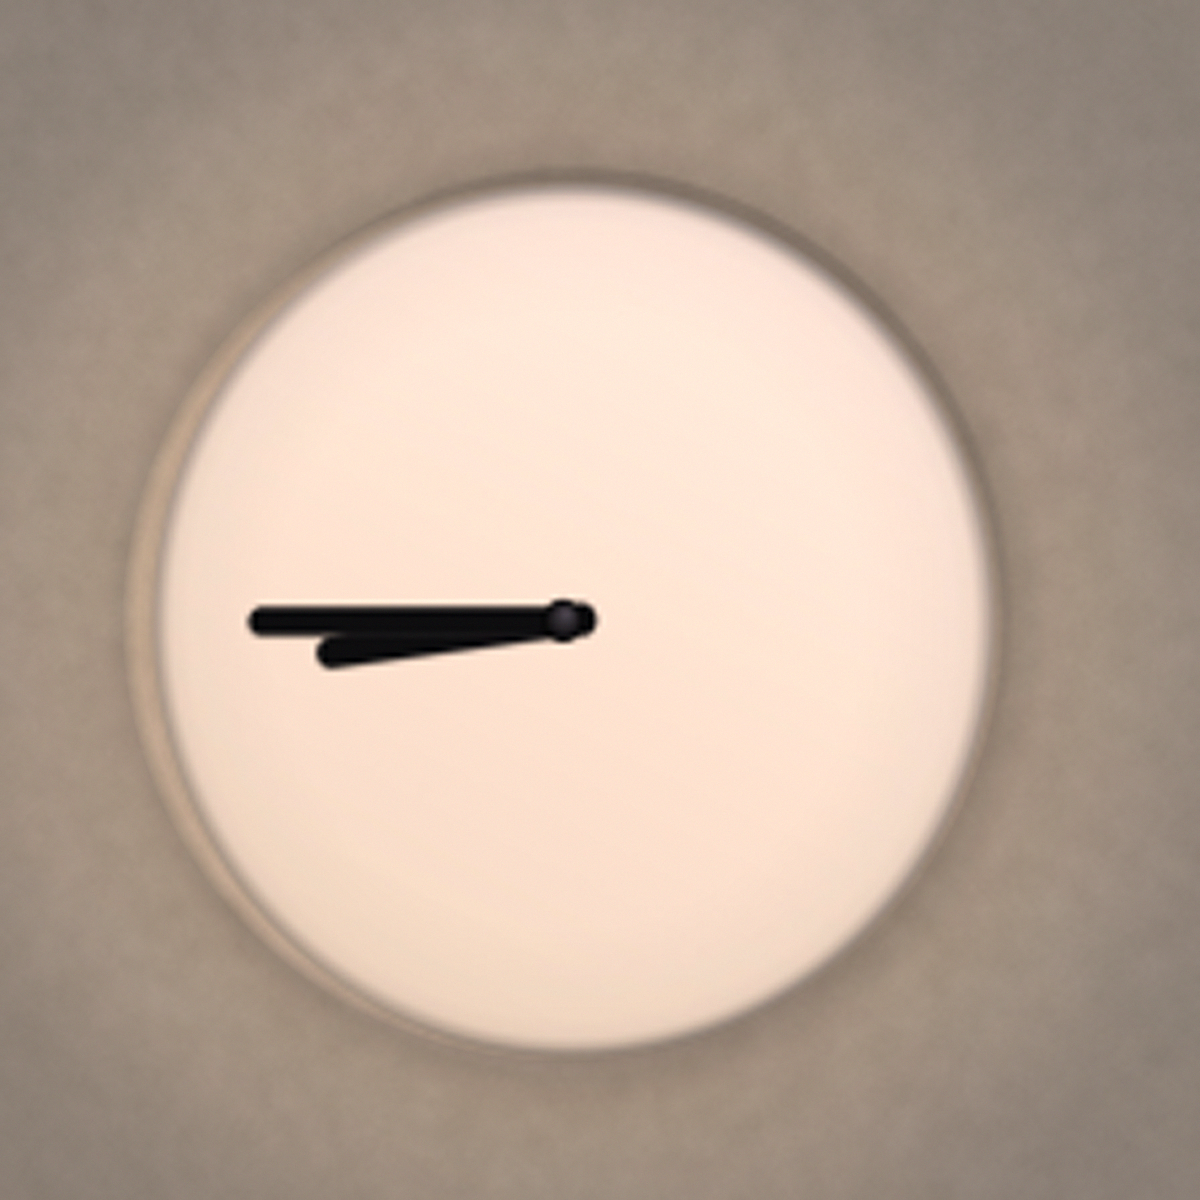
**8:45**
